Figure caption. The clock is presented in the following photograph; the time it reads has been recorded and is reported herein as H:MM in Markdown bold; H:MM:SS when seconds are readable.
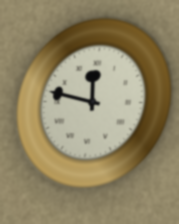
**11:47**
